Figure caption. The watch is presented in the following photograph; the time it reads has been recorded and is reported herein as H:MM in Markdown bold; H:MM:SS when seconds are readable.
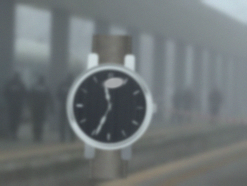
**11:34**
